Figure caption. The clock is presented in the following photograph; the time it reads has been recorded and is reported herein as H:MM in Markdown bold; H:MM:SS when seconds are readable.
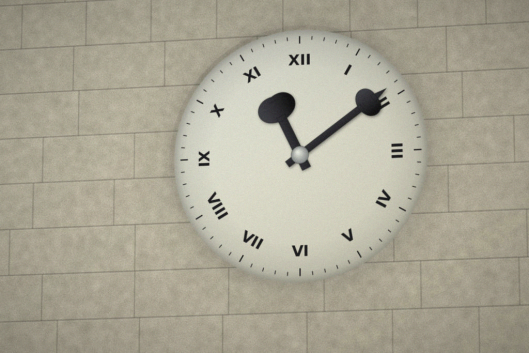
**11:09**
